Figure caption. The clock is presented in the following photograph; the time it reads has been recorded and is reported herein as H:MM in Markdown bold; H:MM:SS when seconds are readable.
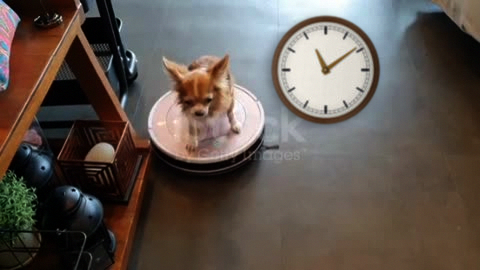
**11:09**
